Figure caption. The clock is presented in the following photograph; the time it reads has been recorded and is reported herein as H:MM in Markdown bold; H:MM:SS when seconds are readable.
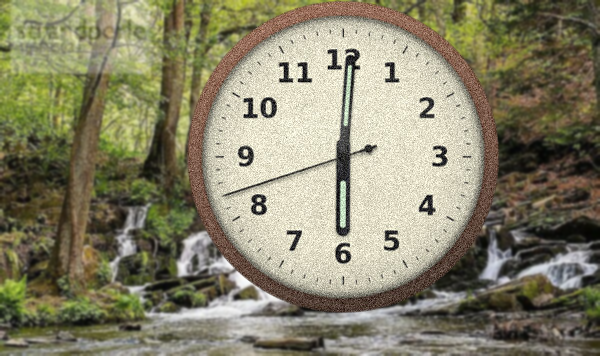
**6:00:42**
